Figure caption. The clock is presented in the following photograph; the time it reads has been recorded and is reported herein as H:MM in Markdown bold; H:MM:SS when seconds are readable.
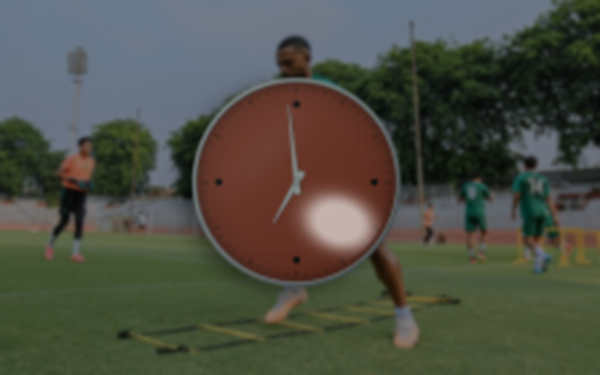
**6:59**
